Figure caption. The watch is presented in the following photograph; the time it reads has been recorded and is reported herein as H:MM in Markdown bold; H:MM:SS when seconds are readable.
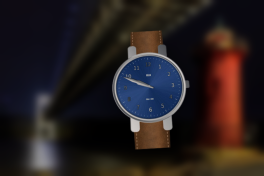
**9:49**
